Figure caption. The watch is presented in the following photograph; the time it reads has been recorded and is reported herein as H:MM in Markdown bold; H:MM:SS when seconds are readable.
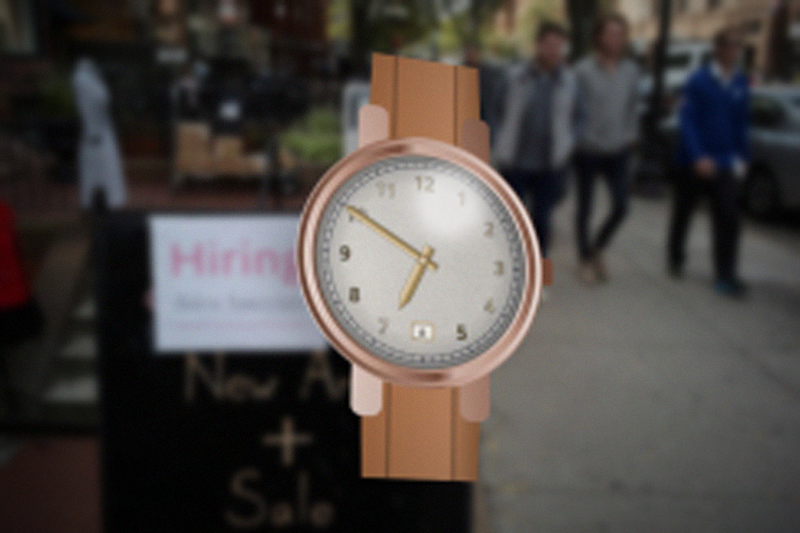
**6:50**
